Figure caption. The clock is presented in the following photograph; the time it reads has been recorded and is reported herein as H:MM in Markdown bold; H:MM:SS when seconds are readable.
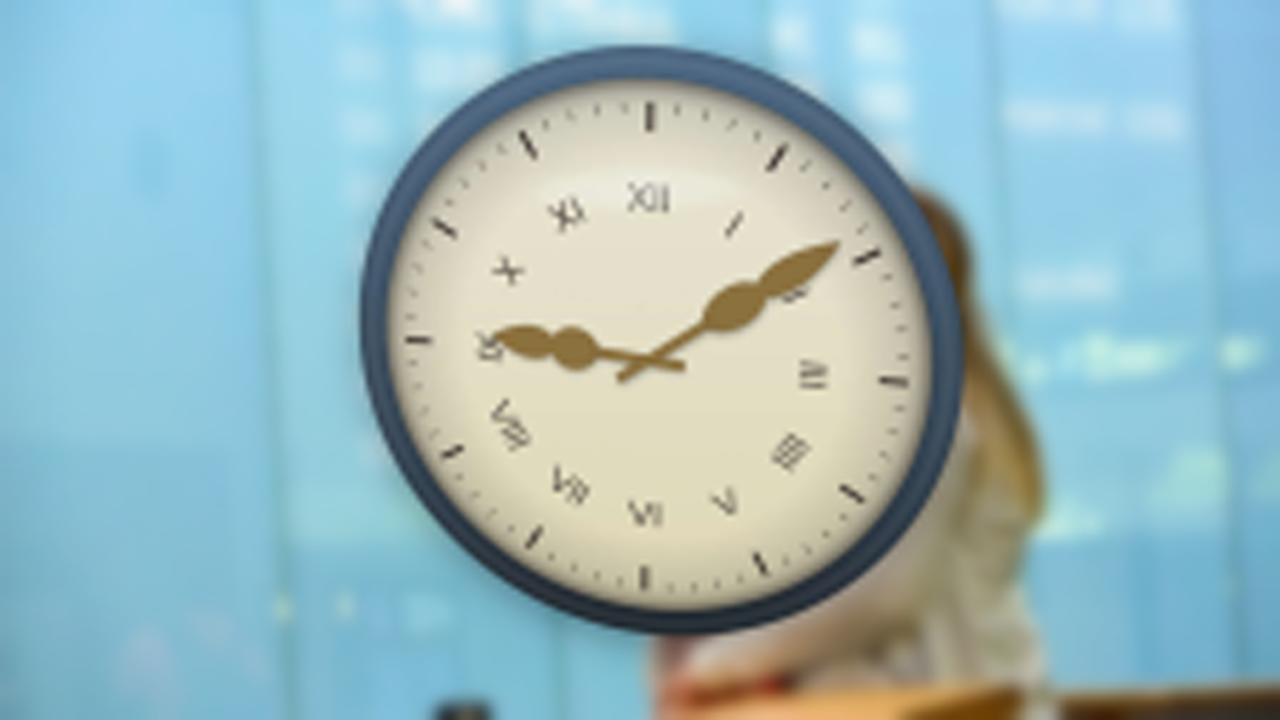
**9:09**
